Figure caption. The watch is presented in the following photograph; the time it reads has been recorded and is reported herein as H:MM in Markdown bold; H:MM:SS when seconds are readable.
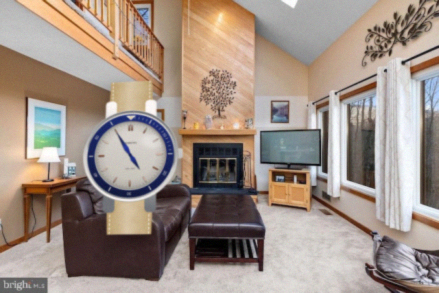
**4:55**
